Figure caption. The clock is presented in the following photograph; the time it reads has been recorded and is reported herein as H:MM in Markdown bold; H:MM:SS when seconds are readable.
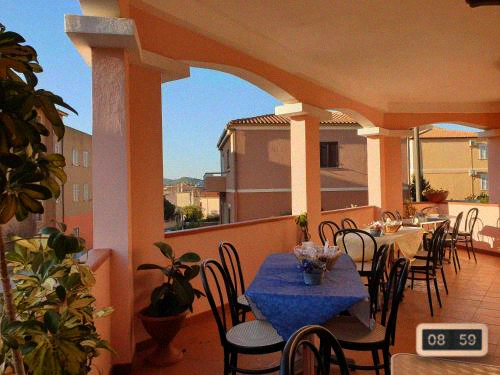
**8:59**
